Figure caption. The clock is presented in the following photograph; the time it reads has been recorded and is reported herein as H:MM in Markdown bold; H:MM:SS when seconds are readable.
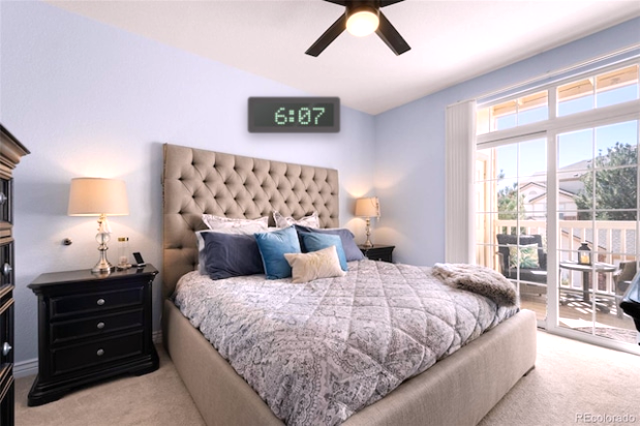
**6:07**
